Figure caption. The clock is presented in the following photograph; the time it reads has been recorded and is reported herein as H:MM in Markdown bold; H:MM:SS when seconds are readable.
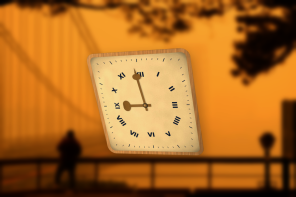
**8:59**
